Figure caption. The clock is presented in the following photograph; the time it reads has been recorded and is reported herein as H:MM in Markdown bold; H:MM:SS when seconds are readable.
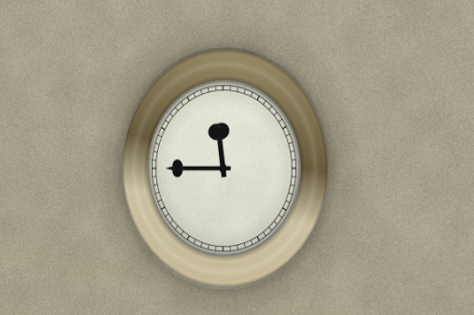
**11:45**
